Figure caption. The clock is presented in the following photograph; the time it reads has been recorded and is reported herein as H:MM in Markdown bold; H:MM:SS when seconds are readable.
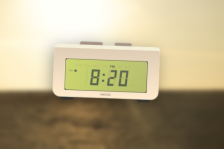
**8:20**
